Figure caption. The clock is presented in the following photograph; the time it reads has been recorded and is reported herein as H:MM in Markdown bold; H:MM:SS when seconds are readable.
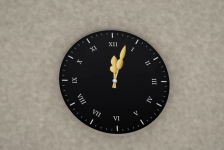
**12:03**
